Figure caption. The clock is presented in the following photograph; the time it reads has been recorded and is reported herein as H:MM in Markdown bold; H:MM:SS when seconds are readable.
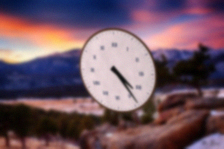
**4:24**
